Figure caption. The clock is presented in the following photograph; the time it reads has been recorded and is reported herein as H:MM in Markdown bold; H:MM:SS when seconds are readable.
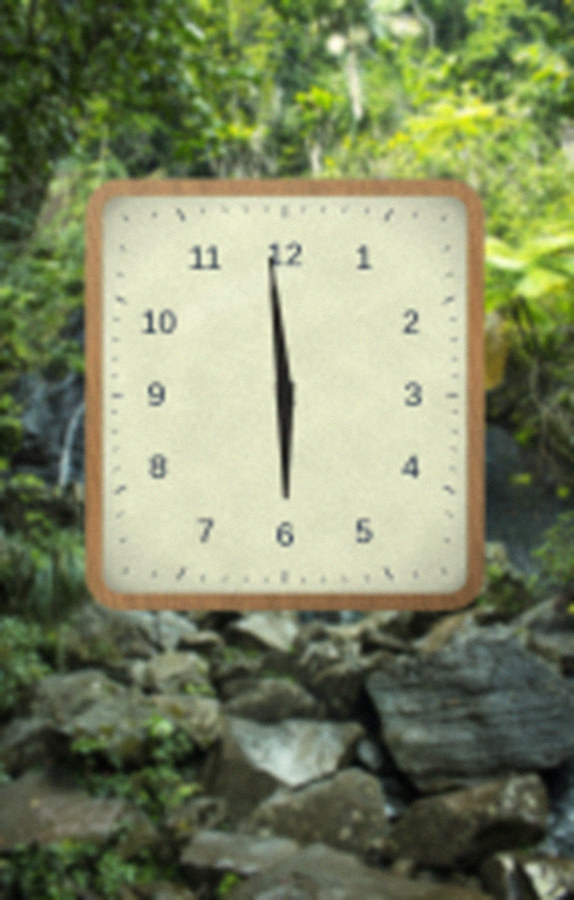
**5:59**
